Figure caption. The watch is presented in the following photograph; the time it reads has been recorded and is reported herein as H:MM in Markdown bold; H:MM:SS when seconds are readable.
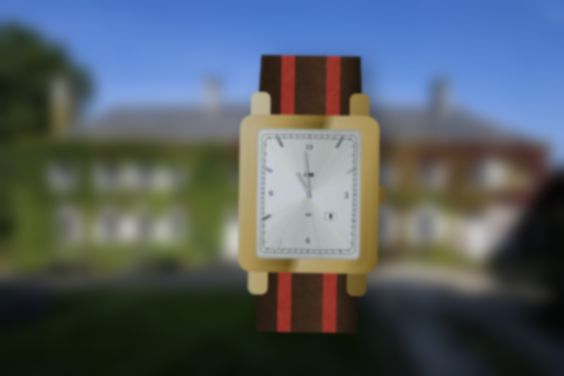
**10:59**
